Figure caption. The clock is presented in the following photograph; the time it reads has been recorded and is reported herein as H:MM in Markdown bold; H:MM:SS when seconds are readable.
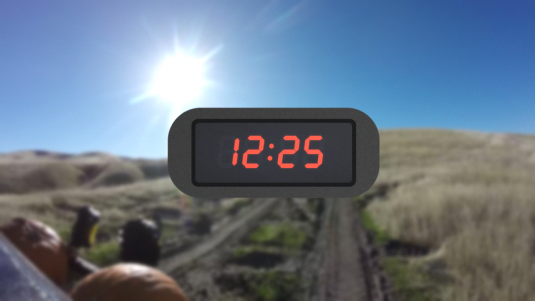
**12:25**
